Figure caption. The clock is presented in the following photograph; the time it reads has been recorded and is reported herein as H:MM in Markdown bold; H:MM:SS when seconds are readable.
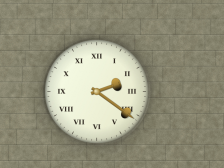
**2:21**
